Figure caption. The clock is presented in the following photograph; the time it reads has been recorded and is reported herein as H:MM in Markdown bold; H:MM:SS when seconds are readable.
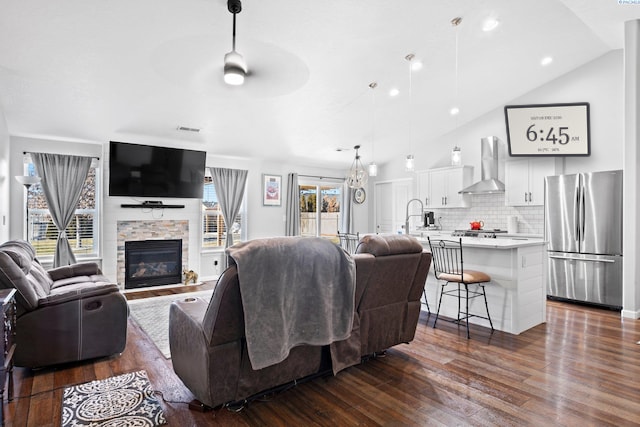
**6:45**
